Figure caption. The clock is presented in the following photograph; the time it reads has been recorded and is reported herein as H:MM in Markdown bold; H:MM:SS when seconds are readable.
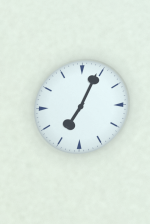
**7:04**
